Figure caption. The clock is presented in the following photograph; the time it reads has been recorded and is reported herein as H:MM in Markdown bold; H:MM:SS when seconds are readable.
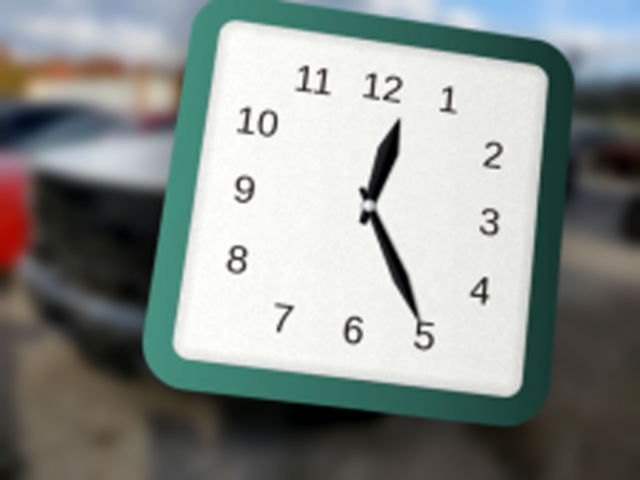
**12:25**
